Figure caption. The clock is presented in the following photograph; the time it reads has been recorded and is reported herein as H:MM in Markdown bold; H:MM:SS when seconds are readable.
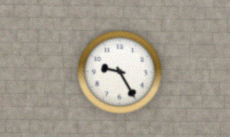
**9:25**
